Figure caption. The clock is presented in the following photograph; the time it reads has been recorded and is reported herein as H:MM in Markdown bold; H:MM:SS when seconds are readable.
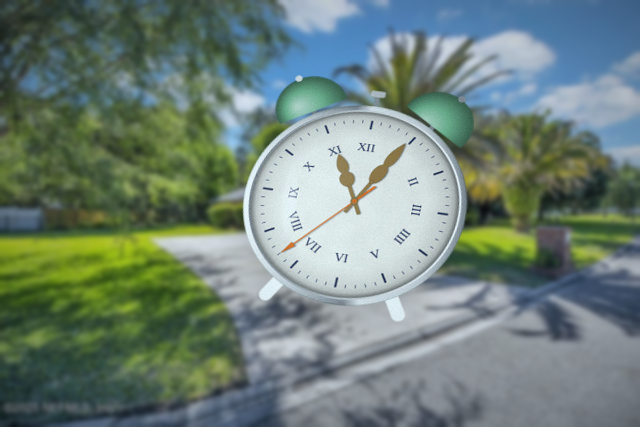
**11:04:37**
